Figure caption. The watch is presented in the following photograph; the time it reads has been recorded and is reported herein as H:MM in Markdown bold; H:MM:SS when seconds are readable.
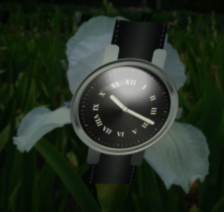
**10:19**
